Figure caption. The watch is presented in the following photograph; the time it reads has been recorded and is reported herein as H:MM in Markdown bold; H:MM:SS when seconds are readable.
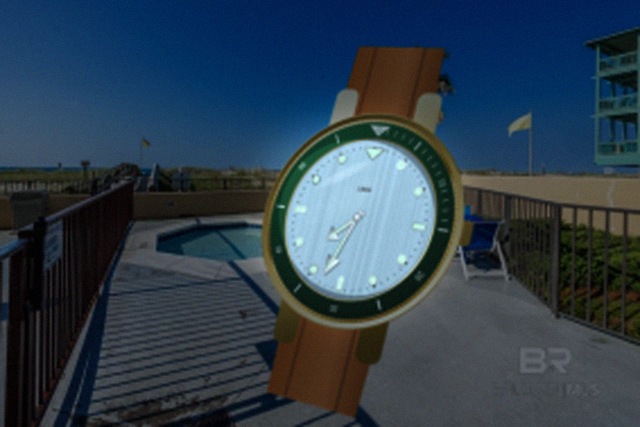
**7:33**
